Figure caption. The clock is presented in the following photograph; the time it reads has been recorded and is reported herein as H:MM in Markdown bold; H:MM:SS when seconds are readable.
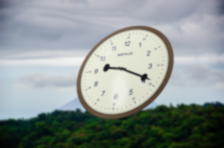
**9:19**
